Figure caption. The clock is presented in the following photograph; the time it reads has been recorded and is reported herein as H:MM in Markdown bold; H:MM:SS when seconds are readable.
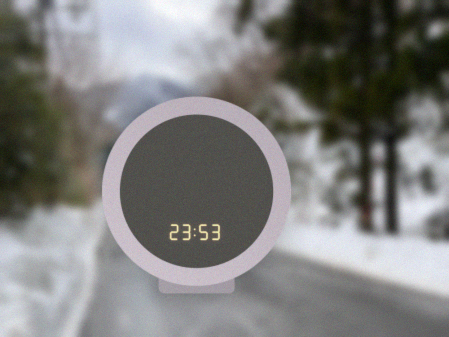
**23:53**
